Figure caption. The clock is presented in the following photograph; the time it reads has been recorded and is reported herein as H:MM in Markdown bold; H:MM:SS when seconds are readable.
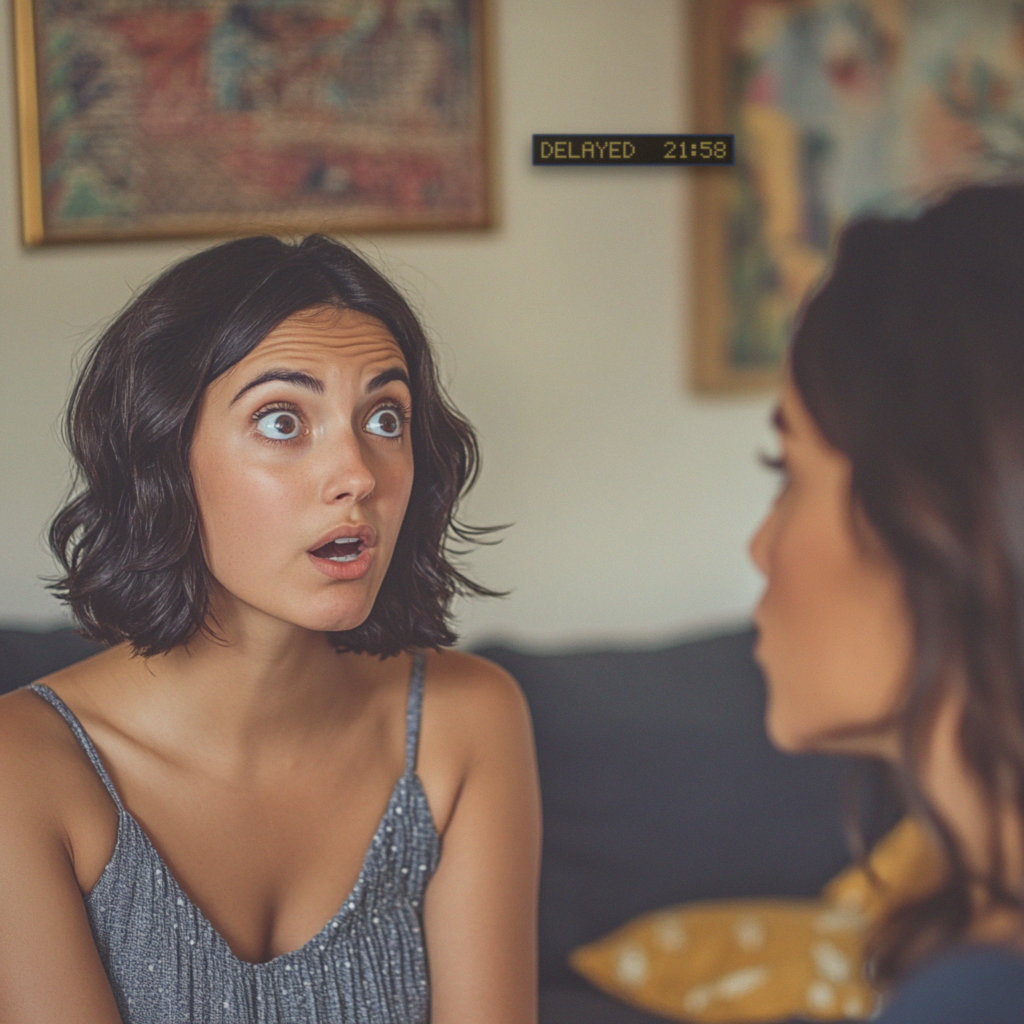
**21:58**
